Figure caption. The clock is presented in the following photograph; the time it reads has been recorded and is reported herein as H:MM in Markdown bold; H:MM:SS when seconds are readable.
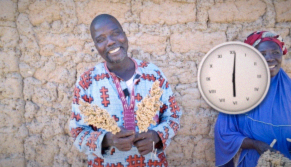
**6:01**
